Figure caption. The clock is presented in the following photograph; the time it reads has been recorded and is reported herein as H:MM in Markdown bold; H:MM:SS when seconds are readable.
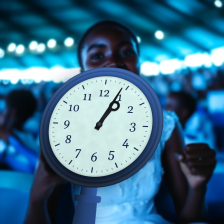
**1:04**
